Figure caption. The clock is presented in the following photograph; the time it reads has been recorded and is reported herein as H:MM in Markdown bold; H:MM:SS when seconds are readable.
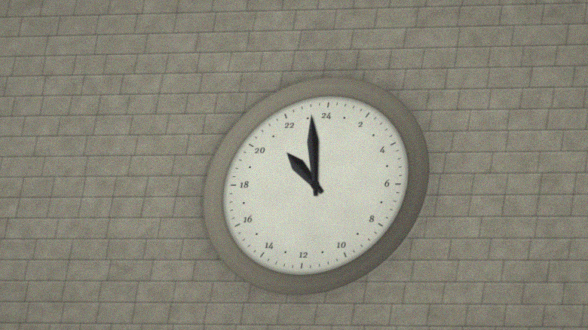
**20:58**
